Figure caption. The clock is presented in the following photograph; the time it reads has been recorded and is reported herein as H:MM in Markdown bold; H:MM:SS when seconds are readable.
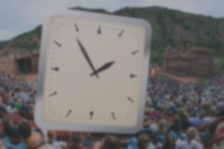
**1:54**
